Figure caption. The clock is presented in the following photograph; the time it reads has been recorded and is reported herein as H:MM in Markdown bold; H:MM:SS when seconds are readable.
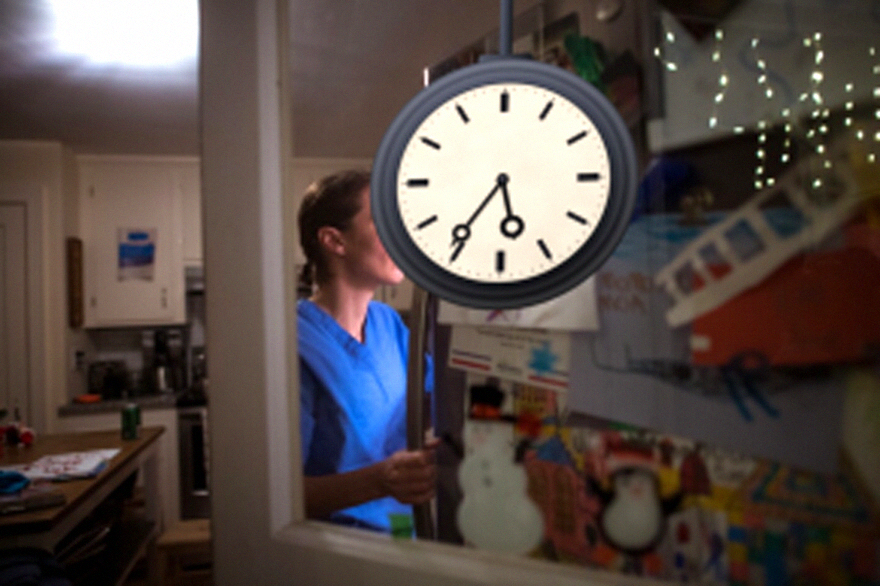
**5:36**
